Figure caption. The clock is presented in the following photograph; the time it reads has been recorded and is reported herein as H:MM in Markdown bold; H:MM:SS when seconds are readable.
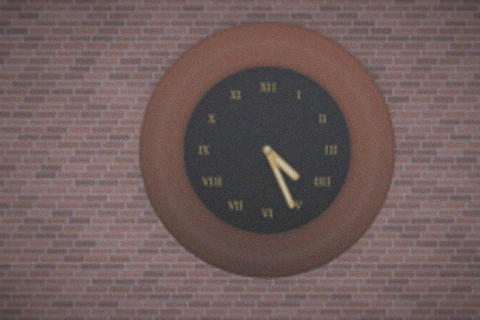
**4:26**
